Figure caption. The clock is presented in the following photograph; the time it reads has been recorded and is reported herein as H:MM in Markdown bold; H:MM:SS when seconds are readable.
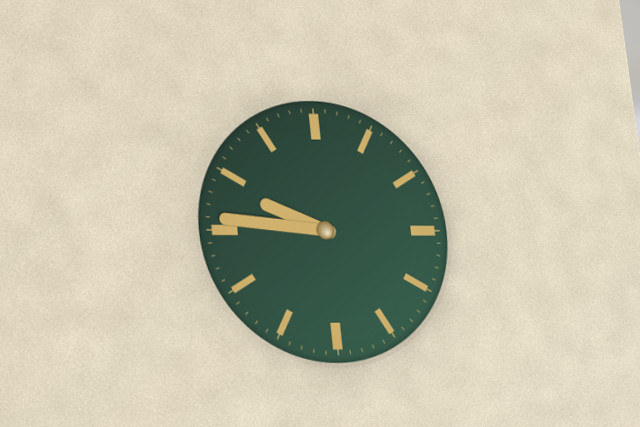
**9:46**
